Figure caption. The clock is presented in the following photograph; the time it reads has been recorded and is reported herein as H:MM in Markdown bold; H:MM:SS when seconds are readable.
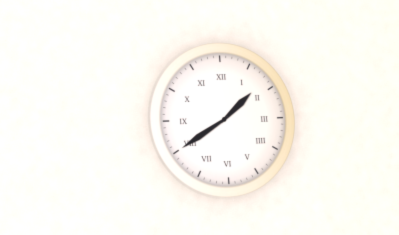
**1:40**
